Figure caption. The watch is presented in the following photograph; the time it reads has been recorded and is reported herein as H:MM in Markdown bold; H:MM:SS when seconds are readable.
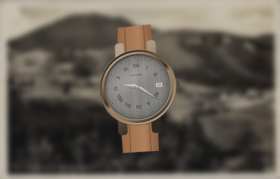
**9:21**
